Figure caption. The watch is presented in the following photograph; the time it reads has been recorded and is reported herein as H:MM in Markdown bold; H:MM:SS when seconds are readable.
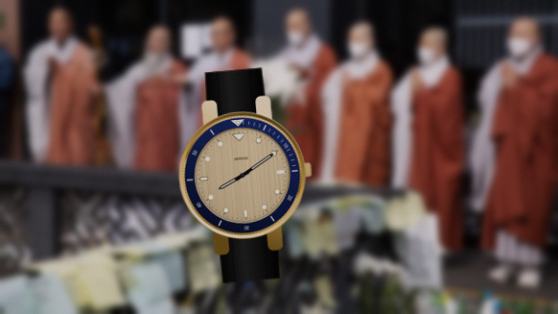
**8:10**
